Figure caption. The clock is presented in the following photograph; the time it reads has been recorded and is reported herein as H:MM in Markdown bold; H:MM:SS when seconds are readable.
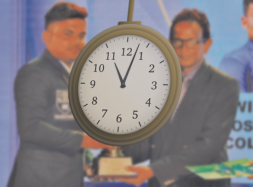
**11:03**
